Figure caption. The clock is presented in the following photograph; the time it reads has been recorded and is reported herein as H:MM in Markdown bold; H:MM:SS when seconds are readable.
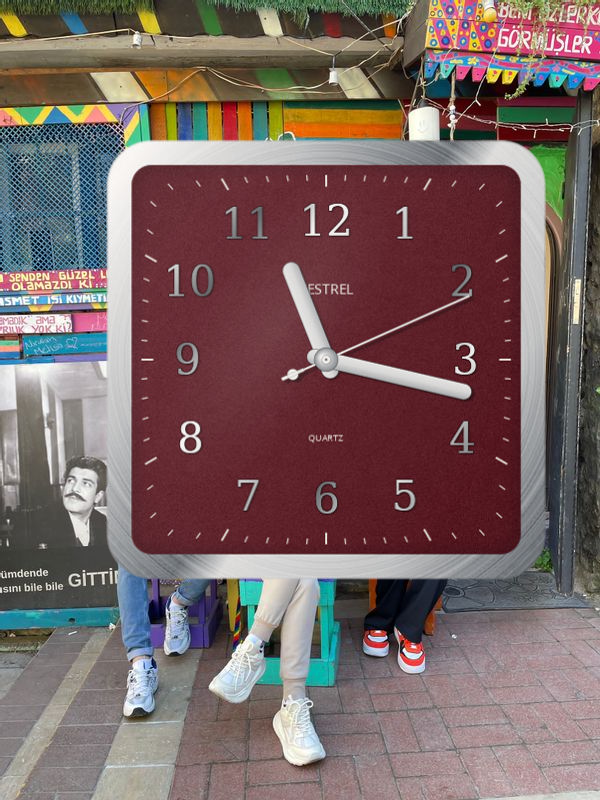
**11:17:11**
